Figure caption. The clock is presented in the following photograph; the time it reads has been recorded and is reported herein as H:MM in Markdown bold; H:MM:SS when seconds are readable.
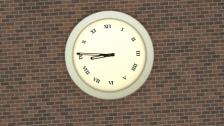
**8:46**
